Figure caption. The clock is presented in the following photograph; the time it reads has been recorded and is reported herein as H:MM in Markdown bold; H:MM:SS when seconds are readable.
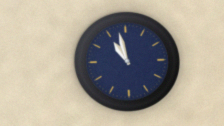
**10:58**
